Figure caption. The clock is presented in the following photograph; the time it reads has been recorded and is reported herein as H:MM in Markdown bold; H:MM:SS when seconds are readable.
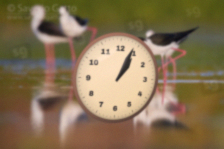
**1:04**
